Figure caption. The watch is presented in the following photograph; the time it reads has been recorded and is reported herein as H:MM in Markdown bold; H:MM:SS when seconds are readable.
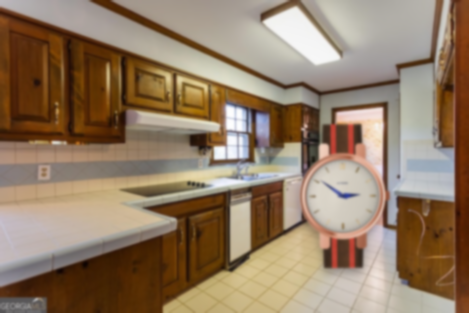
**2:51**
